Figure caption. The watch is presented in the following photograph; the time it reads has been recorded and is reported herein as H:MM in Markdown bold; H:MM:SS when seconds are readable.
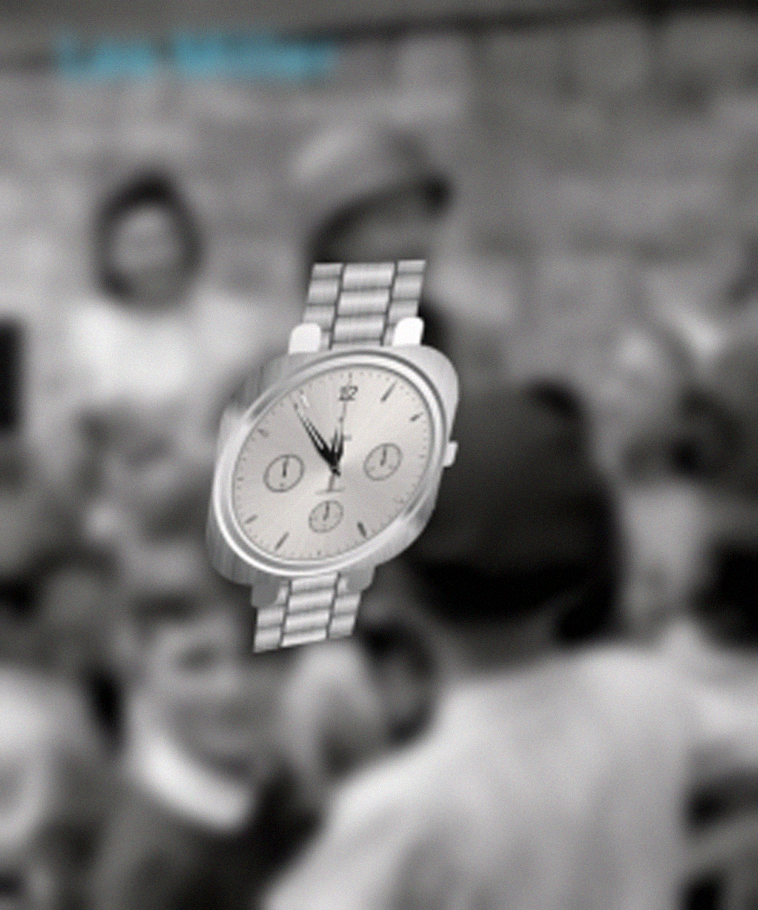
**11:54**
